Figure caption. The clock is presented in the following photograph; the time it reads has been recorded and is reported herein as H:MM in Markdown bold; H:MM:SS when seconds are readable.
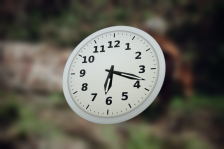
**6:18**
